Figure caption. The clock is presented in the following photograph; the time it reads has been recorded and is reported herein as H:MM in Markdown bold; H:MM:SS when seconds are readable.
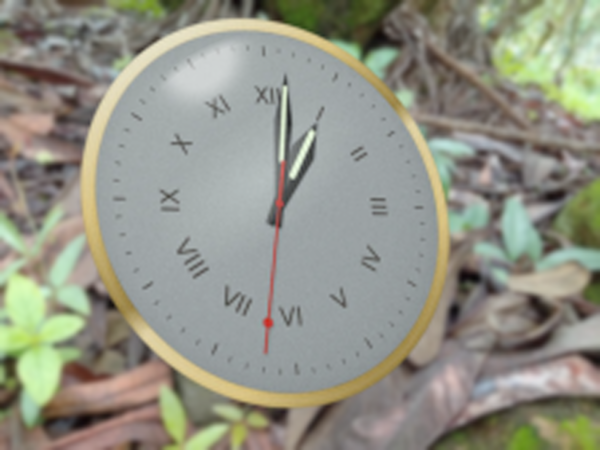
**1:01:32**
